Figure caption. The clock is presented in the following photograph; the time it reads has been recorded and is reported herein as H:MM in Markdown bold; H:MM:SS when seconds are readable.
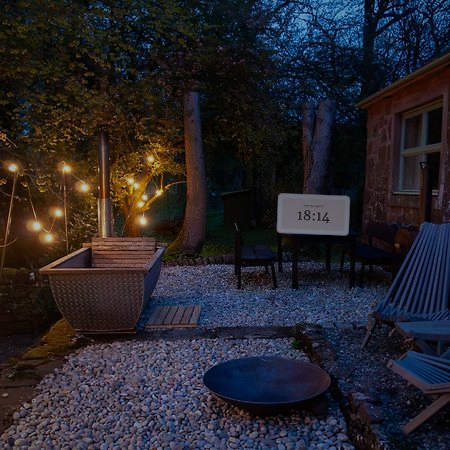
**18:14**
